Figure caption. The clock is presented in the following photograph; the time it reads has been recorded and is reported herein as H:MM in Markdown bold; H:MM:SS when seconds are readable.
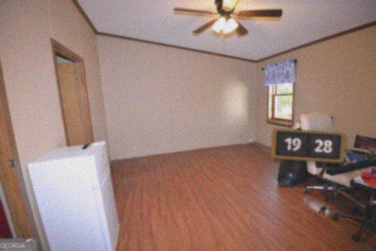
**19:28**
